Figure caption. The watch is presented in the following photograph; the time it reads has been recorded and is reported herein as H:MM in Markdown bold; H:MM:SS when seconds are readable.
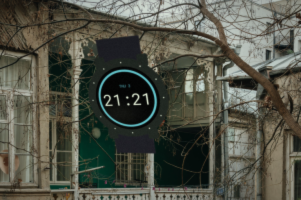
**21:21**
